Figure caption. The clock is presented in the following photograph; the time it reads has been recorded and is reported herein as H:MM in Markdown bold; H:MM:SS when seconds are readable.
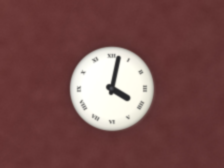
**4:02**
